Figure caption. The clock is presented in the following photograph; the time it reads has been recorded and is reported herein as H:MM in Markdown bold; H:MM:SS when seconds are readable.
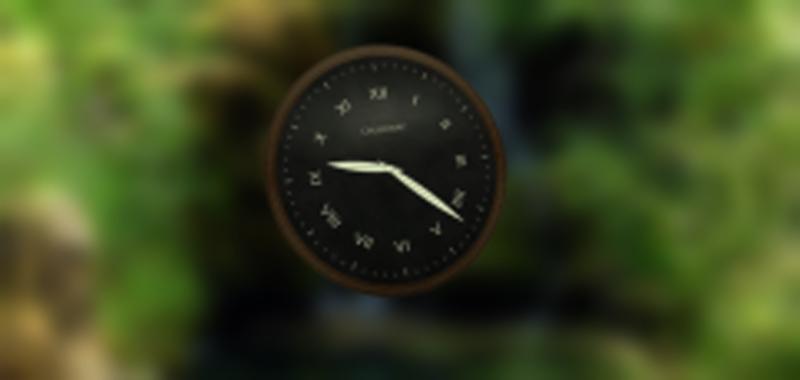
**9:22**
